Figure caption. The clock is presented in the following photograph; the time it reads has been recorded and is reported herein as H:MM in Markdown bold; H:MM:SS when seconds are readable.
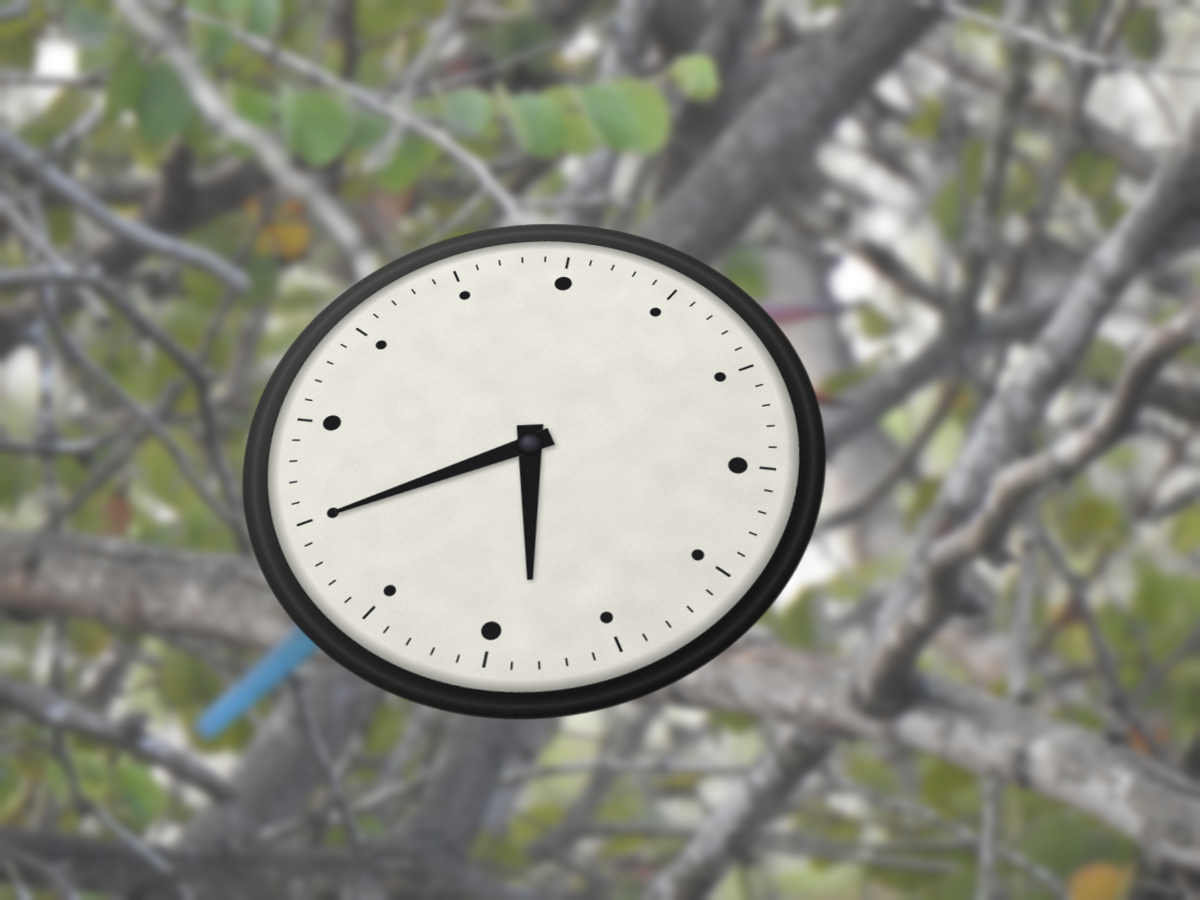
**5:40**
